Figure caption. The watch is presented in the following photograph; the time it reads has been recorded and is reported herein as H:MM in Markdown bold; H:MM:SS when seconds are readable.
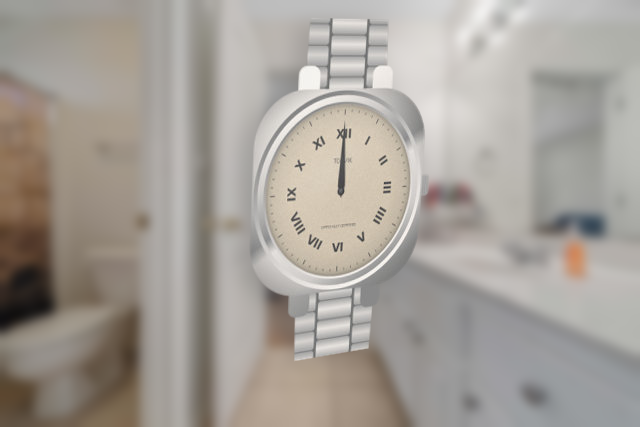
**12:00**
